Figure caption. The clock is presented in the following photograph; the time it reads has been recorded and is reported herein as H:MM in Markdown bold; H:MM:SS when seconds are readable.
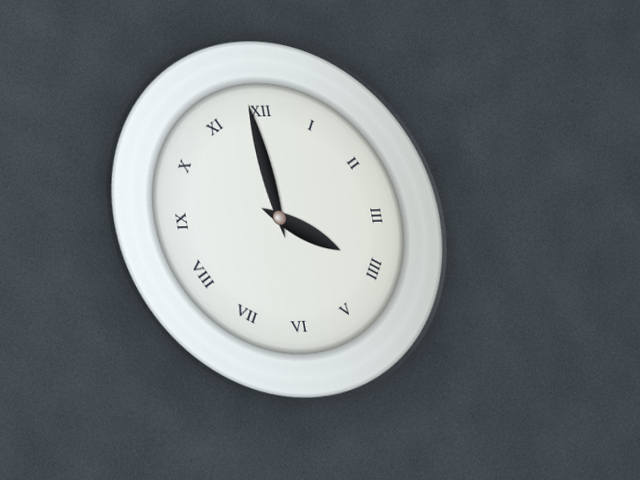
**3:59**
